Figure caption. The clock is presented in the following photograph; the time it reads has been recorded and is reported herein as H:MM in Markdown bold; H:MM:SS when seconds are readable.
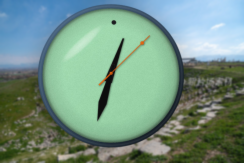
**12:32:07**
